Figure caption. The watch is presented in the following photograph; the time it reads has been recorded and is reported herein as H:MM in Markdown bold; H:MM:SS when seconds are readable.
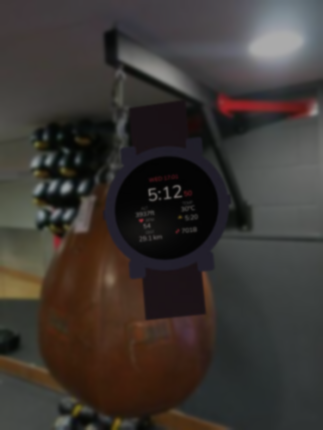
**5:12**
